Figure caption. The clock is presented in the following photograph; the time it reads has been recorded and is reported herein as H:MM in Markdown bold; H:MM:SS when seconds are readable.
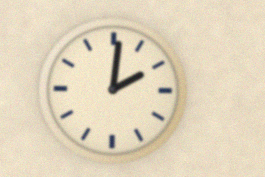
**2:01**
